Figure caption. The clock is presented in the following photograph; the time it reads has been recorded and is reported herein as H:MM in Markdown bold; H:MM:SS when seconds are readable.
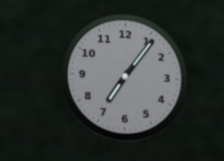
**7:06**
